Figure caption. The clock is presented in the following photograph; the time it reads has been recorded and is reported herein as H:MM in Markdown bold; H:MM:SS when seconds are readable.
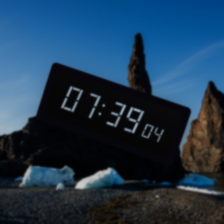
**7:39:04**
